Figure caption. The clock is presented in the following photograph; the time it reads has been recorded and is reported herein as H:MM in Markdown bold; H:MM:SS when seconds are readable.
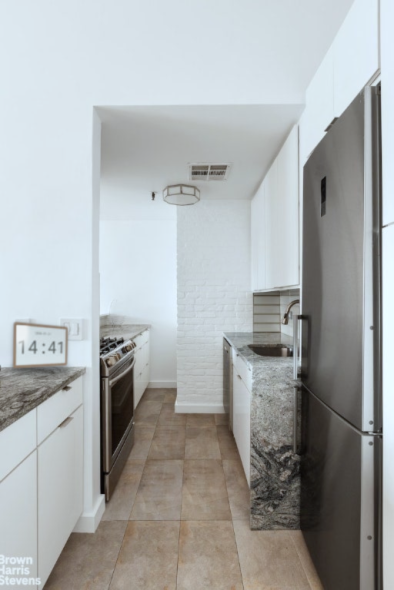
**14:41**
